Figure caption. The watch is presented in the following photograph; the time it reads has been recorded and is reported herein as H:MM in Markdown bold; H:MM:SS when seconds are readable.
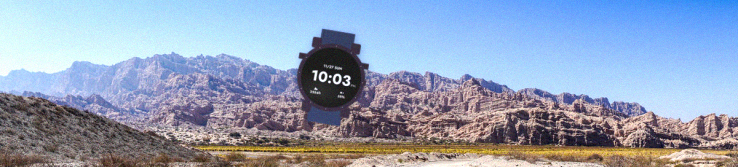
**10:03**
